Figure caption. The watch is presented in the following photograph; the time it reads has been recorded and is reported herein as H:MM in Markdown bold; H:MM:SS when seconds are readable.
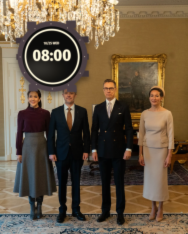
**8:00**
